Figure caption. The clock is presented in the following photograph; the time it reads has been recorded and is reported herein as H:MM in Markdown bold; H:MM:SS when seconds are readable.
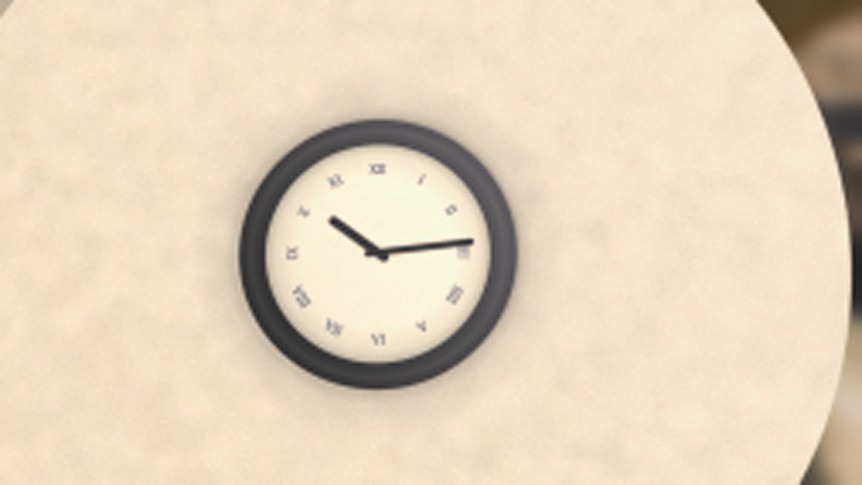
**10:14**
